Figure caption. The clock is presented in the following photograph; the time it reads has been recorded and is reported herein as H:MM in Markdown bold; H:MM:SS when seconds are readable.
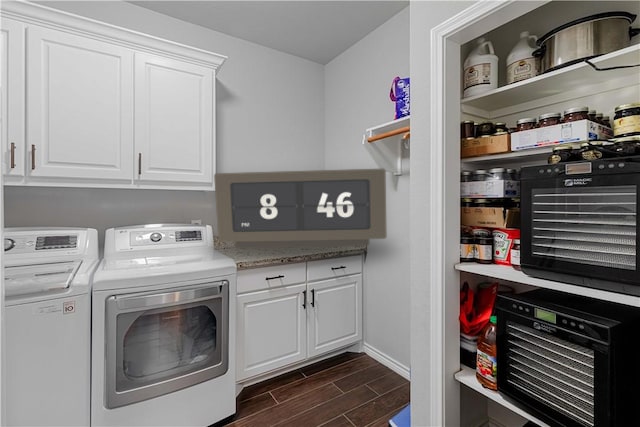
**8:46**
